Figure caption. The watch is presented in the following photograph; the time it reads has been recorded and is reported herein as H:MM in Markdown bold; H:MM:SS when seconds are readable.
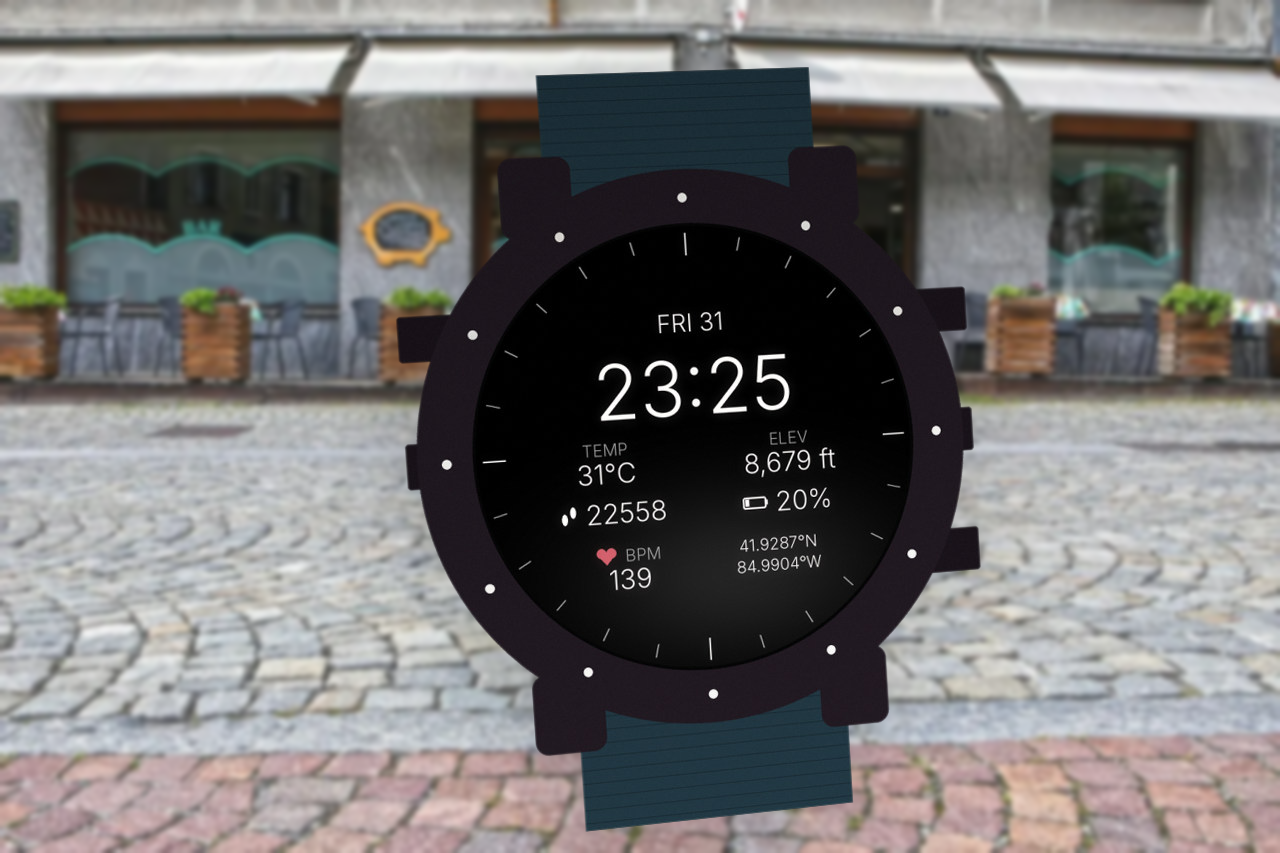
**23:25**
